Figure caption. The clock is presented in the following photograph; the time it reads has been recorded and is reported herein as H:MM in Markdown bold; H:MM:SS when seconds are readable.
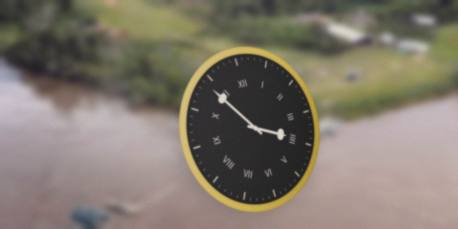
**3:54**
